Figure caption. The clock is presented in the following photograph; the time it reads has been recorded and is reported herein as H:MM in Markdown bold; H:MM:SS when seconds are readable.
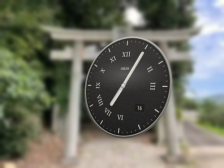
**7:05**
